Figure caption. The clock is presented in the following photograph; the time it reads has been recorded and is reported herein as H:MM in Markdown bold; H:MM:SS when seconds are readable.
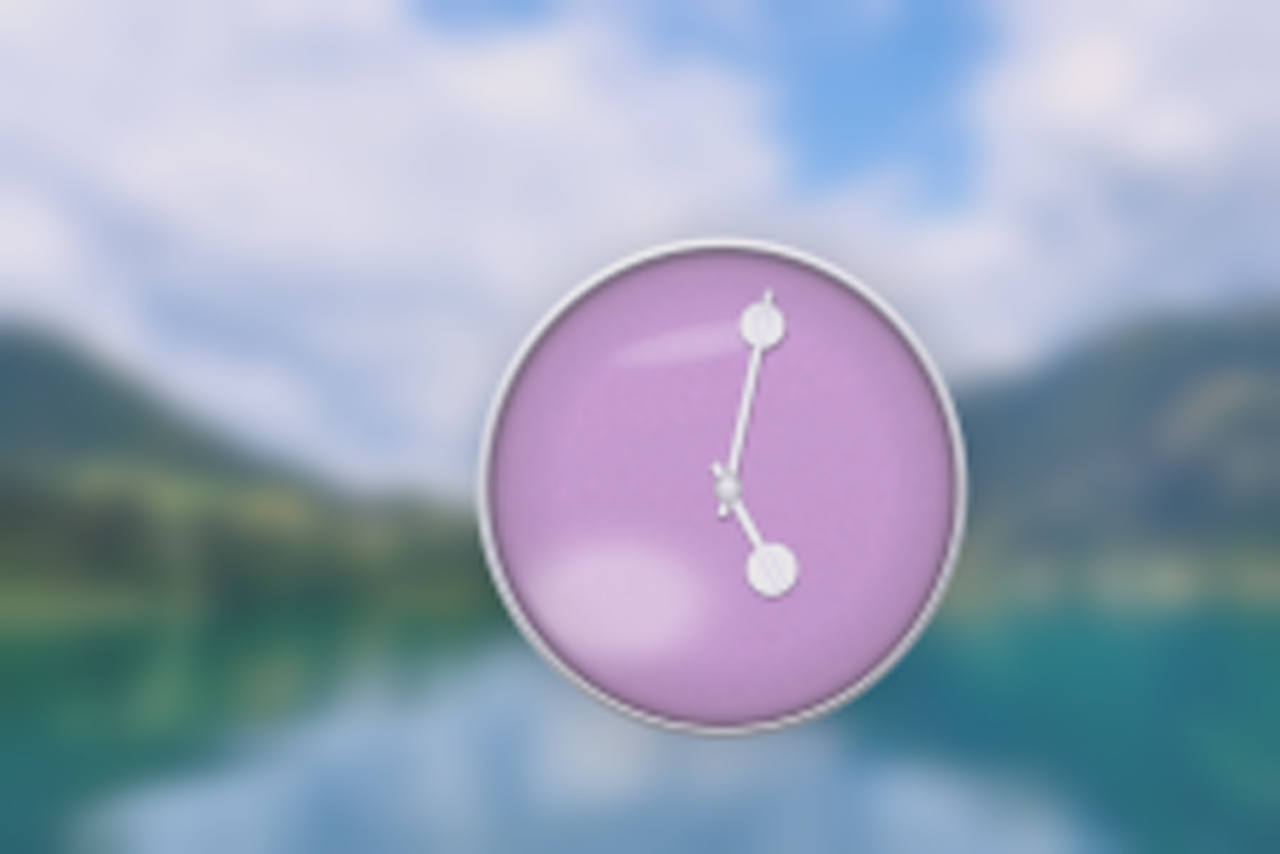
**5:02**
